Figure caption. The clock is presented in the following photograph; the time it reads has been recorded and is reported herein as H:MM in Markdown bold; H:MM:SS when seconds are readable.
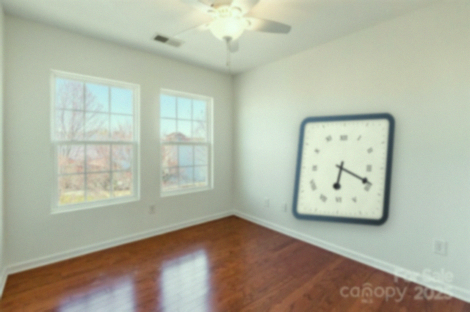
**6:19**
